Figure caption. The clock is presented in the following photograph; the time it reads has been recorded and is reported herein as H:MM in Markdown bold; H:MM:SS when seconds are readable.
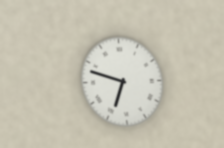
**6:48**
